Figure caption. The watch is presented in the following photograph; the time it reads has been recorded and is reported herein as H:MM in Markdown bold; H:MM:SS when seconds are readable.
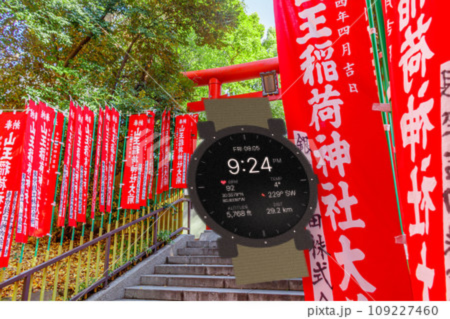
**9:24**
